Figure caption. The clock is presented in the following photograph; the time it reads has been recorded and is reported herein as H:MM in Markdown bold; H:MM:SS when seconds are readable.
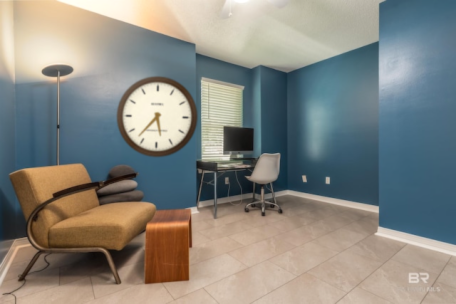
**5:37**
